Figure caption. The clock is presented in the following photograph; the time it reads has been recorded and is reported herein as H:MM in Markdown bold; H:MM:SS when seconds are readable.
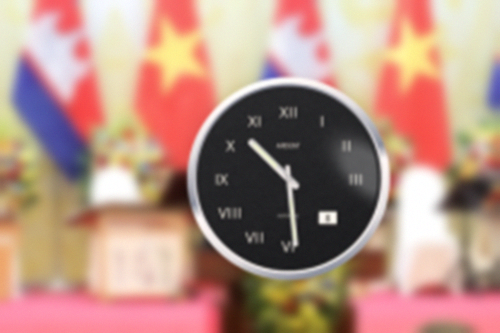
**10:29**
